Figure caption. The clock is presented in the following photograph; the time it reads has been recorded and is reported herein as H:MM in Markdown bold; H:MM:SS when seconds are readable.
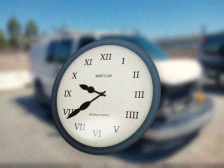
**9:39**
